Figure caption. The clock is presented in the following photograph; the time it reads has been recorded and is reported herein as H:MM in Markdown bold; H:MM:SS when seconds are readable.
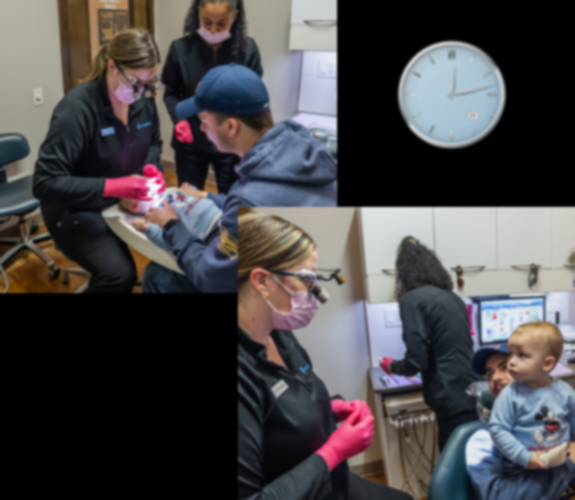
**12:13**
